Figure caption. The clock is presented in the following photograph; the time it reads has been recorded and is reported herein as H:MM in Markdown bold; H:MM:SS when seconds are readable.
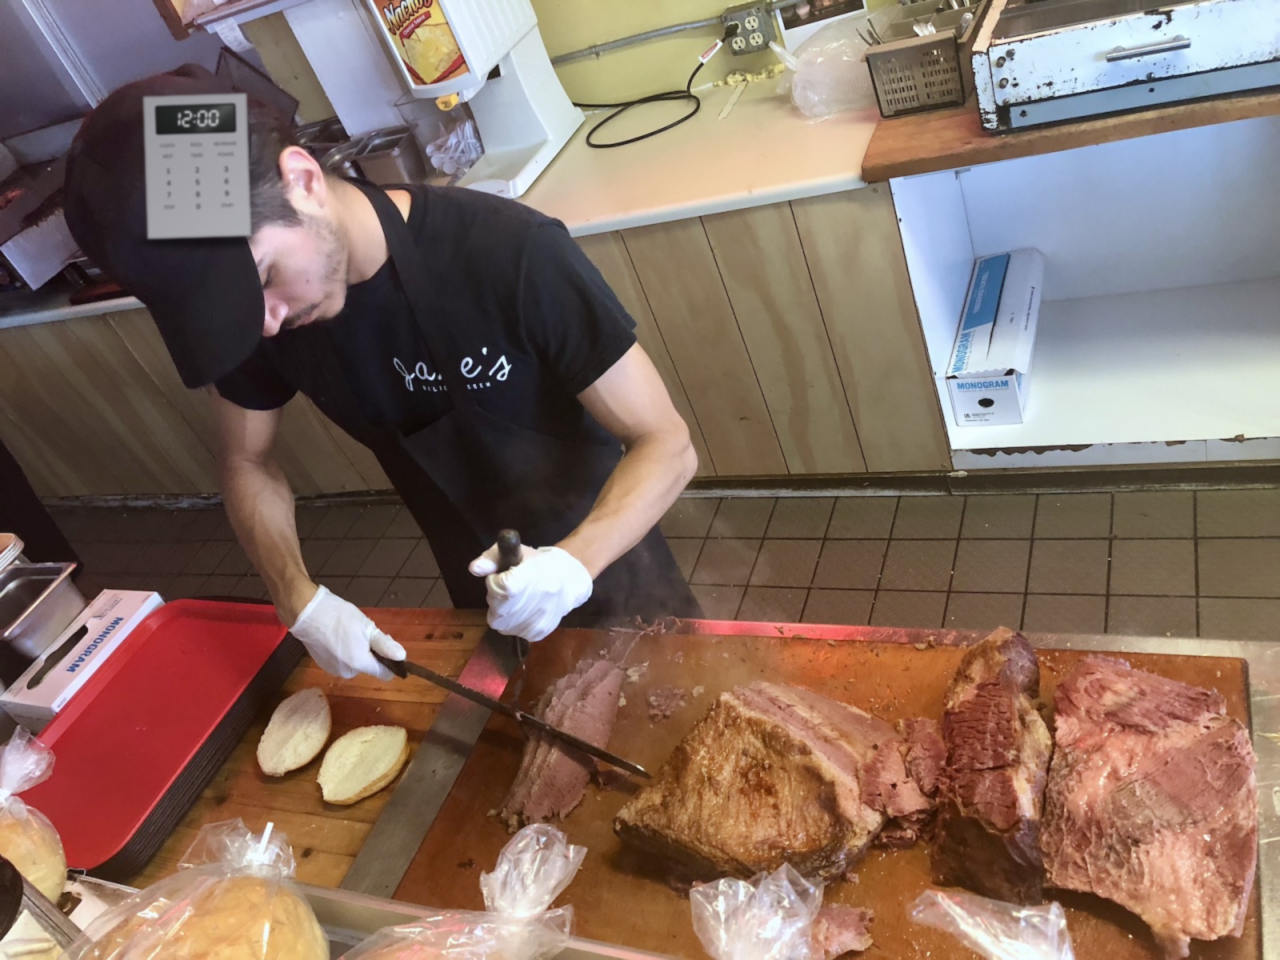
**12:00**
